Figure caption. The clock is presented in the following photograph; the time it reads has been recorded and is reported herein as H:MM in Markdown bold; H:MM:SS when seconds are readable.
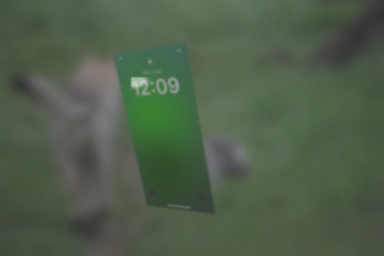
**12:09**
